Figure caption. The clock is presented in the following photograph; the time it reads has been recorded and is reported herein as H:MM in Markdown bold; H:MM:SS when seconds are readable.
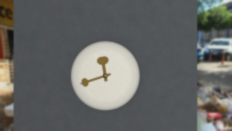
**11:42**
